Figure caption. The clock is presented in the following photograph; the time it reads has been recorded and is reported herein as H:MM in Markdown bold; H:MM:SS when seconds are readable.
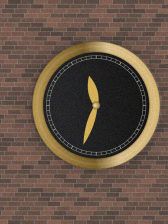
**11:33**
